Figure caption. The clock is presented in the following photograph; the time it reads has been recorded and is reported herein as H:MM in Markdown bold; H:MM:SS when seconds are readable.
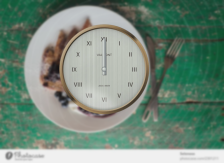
**12:00**
